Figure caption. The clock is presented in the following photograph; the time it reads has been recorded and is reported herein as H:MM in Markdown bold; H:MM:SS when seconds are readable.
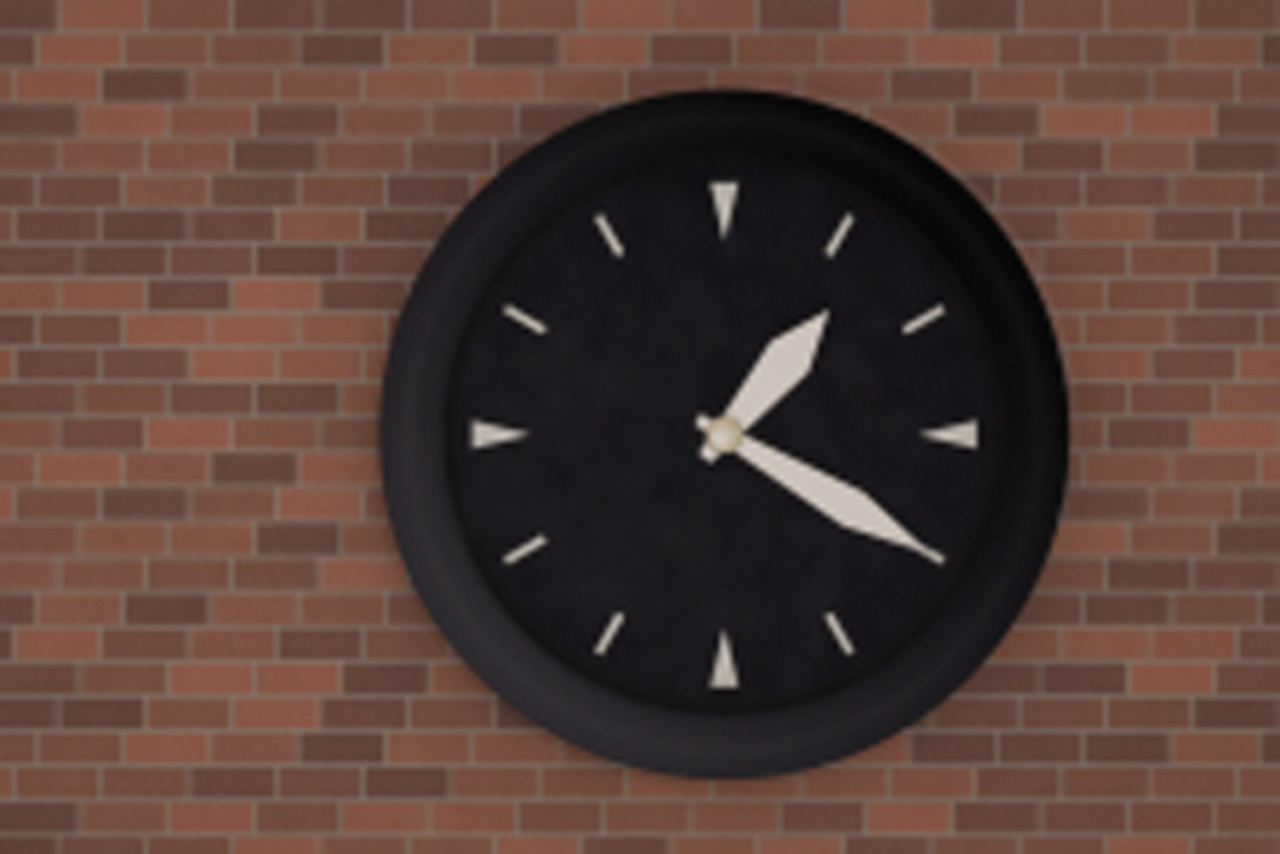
**1:20**
